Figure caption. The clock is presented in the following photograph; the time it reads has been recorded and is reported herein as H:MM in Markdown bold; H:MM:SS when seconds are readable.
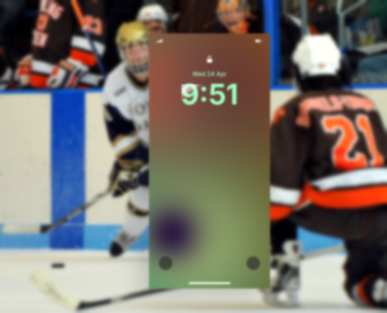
**9:51**
